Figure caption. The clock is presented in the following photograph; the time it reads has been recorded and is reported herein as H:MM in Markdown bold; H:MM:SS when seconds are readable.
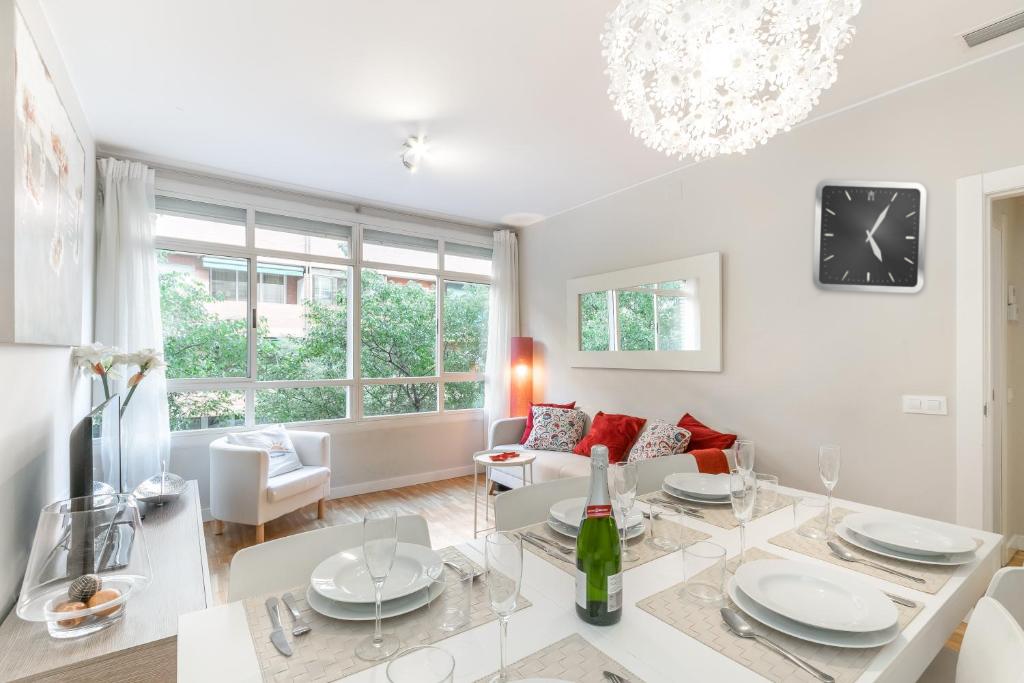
**5:05**
